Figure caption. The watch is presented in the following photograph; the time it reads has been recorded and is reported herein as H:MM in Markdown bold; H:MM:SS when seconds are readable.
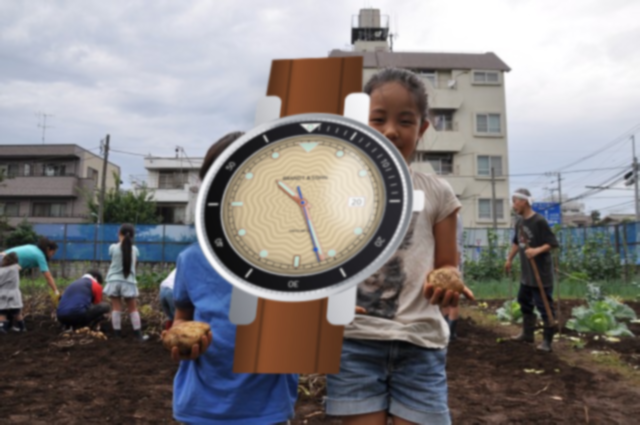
**10:26:27**
